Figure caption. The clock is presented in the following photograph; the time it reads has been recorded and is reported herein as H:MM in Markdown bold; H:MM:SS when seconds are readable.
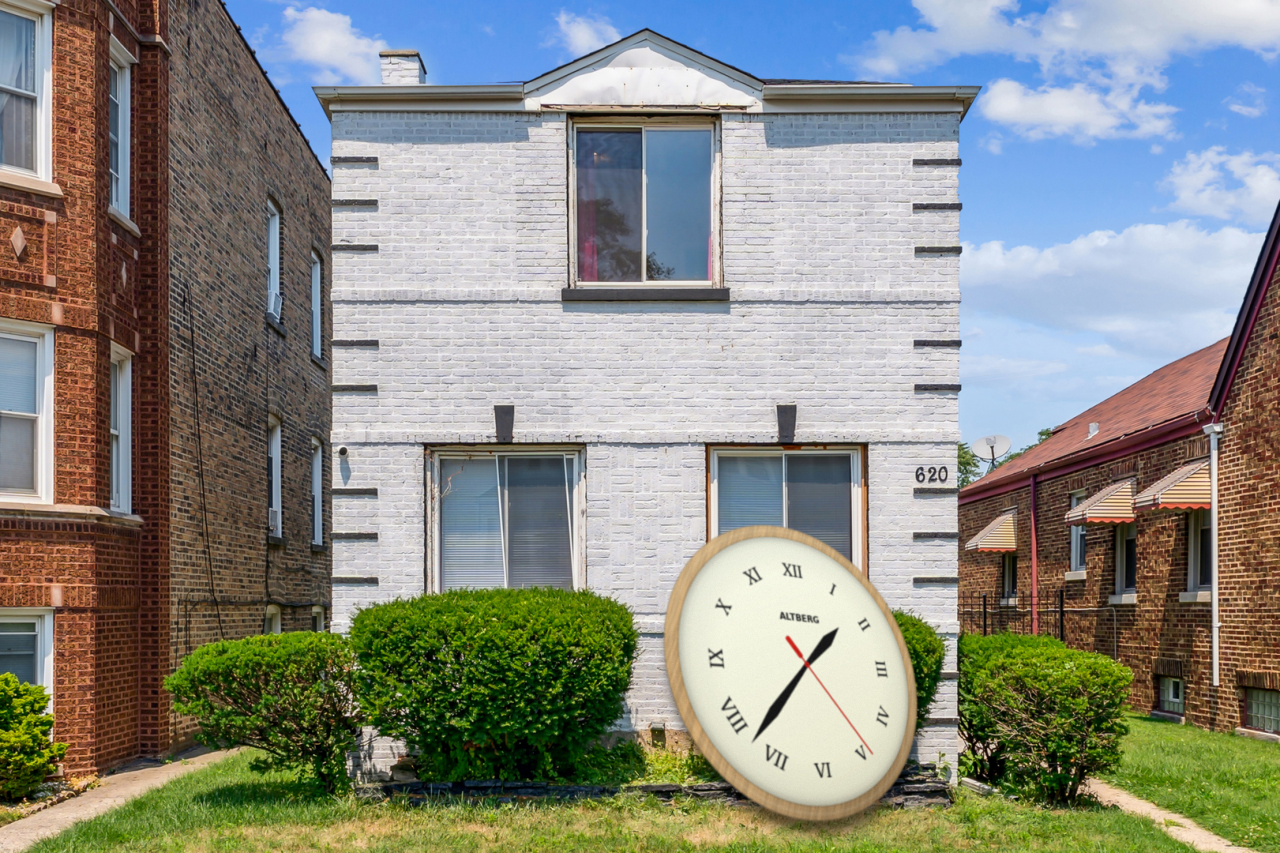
**1:37:24**
